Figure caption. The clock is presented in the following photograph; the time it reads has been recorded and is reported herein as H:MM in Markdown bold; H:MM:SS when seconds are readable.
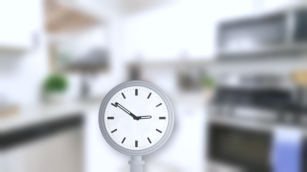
**2:51**
